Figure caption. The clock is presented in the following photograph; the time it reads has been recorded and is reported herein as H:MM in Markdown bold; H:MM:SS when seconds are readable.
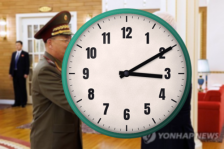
**3:10**
